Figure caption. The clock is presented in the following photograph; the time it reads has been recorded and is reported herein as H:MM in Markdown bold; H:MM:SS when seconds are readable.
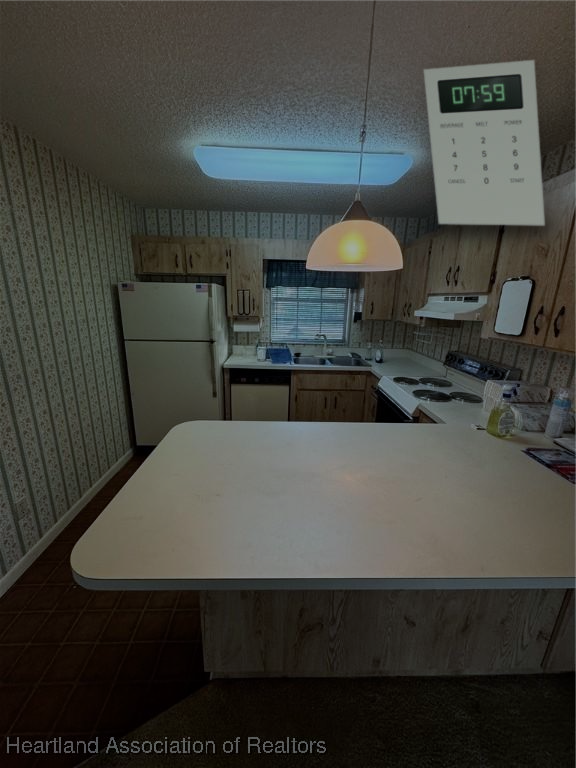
**7:59**
